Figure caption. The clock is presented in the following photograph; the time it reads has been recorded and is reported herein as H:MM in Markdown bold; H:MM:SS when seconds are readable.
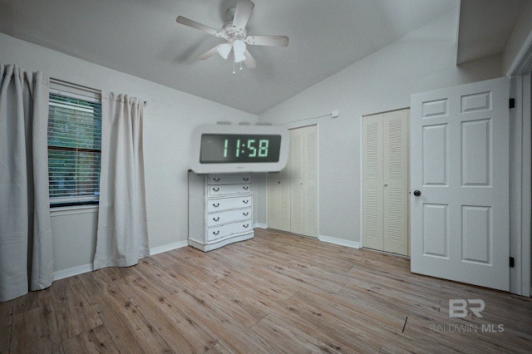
**11:58**
